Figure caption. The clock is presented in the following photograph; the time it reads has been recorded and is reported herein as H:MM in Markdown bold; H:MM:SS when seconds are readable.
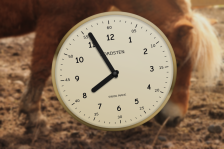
**7:56**
